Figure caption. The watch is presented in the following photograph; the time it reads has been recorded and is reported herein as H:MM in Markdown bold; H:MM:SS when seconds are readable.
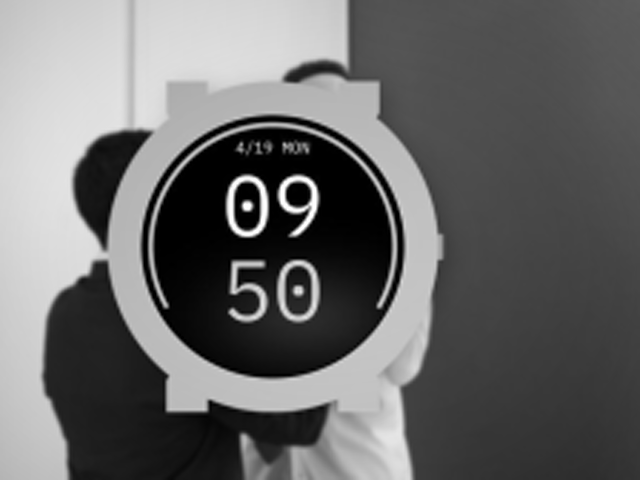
**9:50**
